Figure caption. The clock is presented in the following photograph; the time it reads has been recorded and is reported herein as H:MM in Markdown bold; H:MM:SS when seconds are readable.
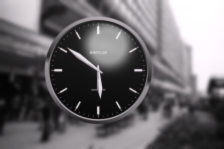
**5:51**
